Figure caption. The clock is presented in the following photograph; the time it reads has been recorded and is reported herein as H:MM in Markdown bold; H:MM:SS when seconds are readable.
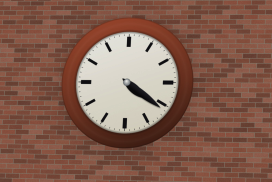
**4:21**
